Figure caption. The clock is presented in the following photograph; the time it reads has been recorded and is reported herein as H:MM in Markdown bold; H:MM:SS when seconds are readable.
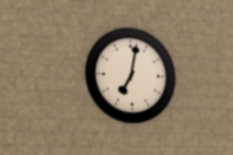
**7:02**
